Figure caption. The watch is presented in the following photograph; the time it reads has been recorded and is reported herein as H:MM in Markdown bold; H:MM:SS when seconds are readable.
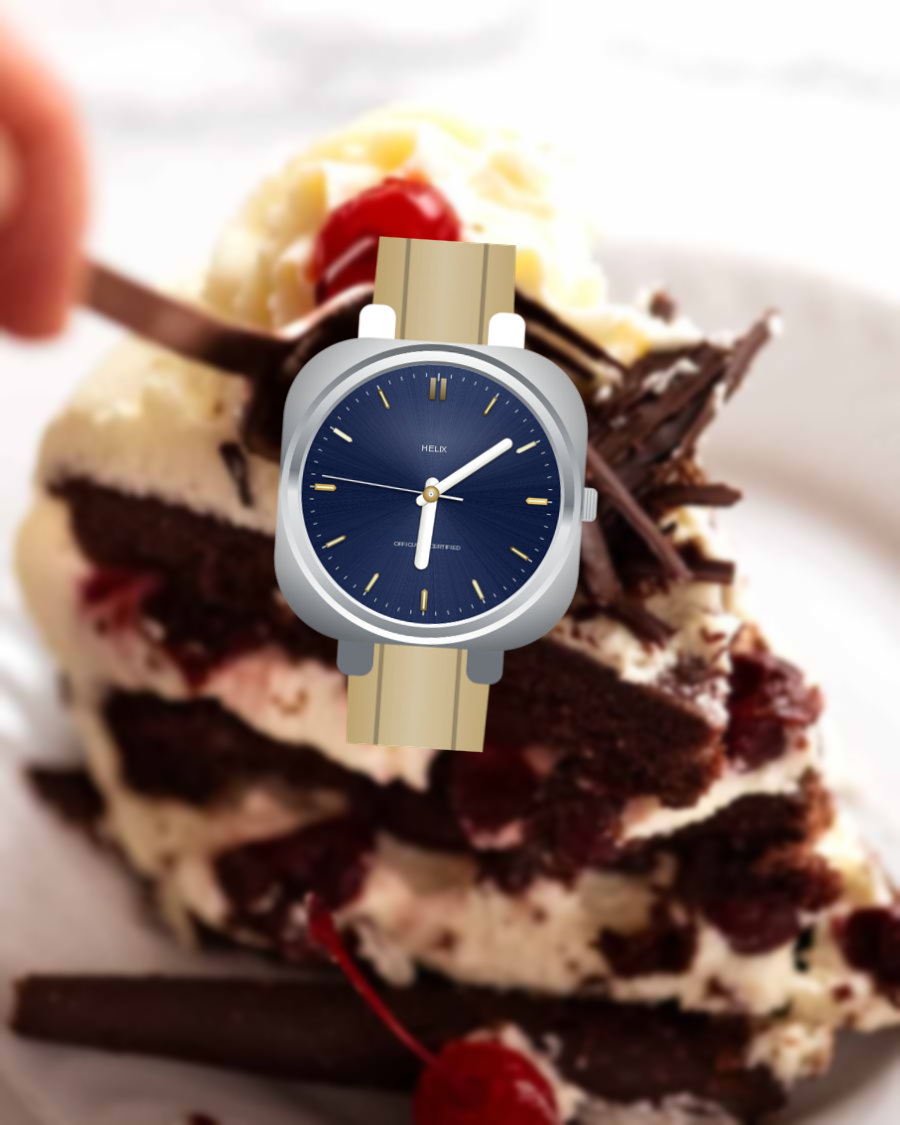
**6:08:46**
